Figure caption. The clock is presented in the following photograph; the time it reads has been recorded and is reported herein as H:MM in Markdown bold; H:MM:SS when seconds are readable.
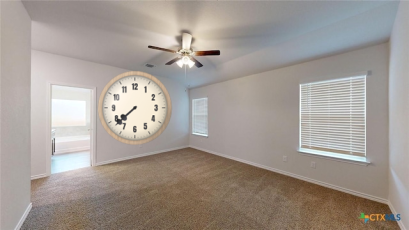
**7:38**
